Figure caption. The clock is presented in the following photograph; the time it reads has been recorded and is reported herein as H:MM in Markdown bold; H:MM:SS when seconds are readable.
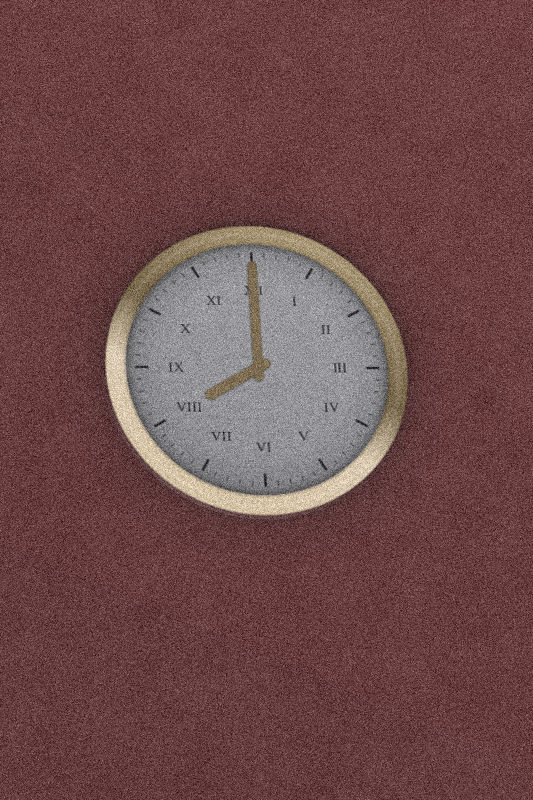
**8:00**
